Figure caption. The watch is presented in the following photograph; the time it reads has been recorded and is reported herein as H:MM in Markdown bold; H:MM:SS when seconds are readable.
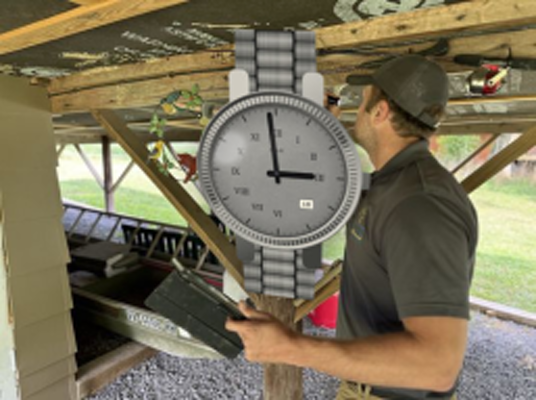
**2:59**
